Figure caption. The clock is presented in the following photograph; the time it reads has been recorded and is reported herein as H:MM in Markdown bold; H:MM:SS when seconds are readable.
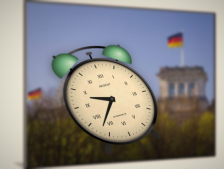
**9:37**
